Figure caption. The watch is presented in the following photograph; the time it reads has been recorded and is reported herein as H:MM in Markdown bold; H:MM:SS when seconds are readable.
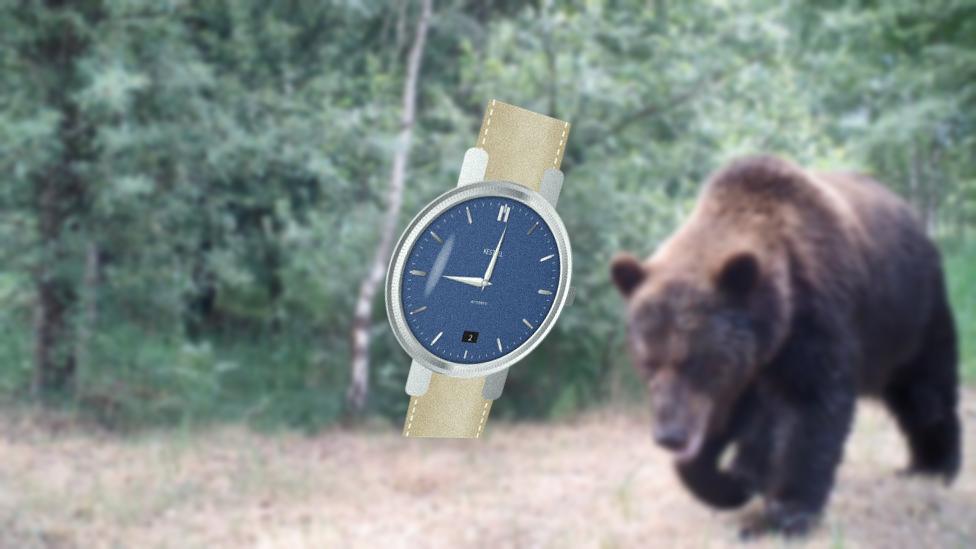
**9:01**
